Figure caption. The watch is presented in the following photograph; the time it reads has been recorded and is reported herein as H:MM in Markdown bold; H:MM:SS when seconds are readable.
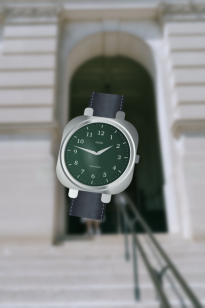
**1:47**
